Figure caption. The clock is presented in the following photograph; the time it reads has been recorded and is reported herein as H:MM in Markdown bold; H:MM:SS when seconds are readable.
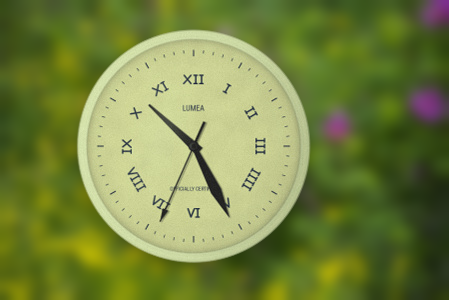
**10:25:34**
